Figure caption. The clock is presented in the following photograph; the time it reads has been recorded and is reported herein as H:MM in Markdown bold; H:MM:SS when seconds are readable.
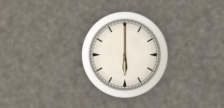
**6:00**
